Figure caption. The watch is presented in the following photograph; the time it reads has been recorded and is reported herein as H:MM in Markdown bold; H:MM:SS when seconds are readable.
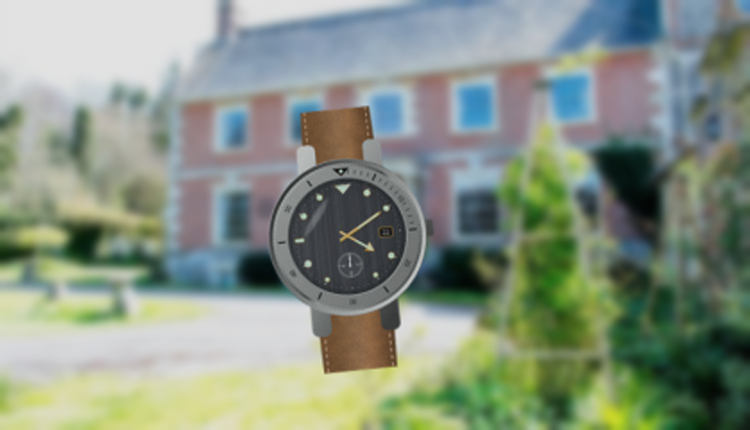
**4:10**
